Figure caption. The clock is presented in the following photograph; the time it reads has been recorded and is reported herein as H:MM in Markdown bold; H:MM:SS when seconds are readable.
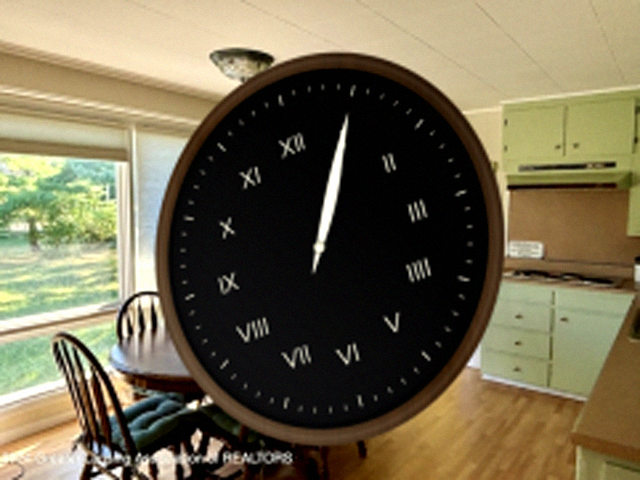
**1:05**
